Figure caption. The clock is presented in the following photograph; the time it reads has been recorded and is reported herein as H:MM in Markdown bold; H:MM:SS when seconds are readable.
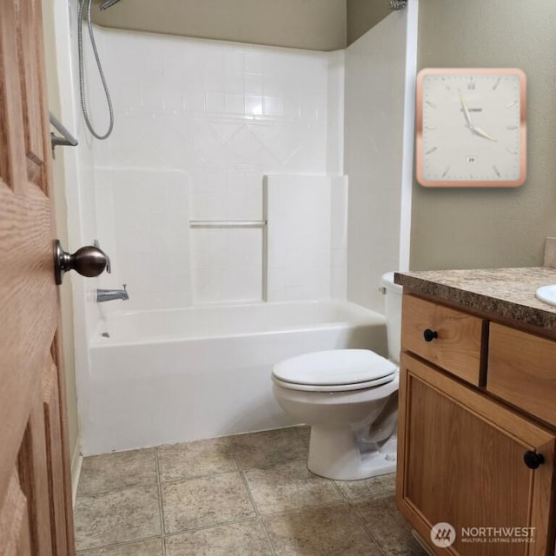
**3:57**
